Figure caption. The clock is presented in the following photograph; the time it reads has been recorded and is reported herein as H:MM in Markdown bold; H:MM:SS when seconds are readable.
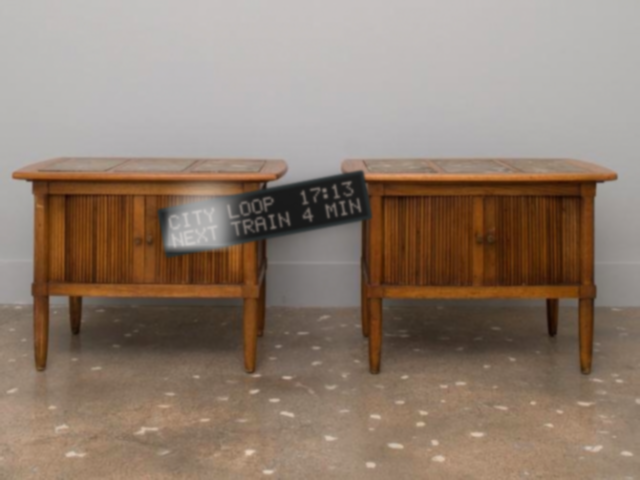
**17:13**
